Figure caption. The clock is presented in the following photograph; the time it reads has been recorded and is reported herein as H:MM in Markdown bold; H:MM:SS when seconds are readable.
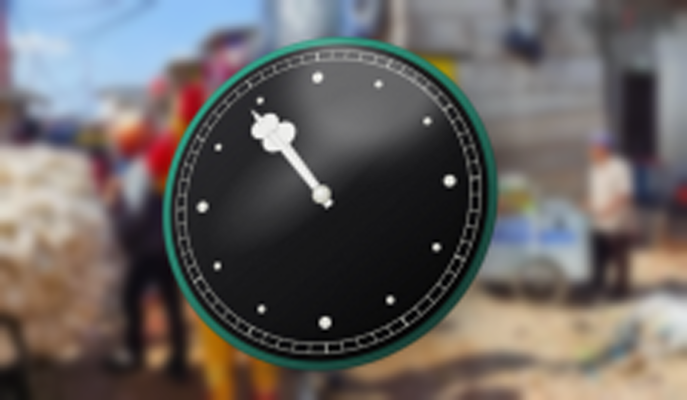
**10:54**
